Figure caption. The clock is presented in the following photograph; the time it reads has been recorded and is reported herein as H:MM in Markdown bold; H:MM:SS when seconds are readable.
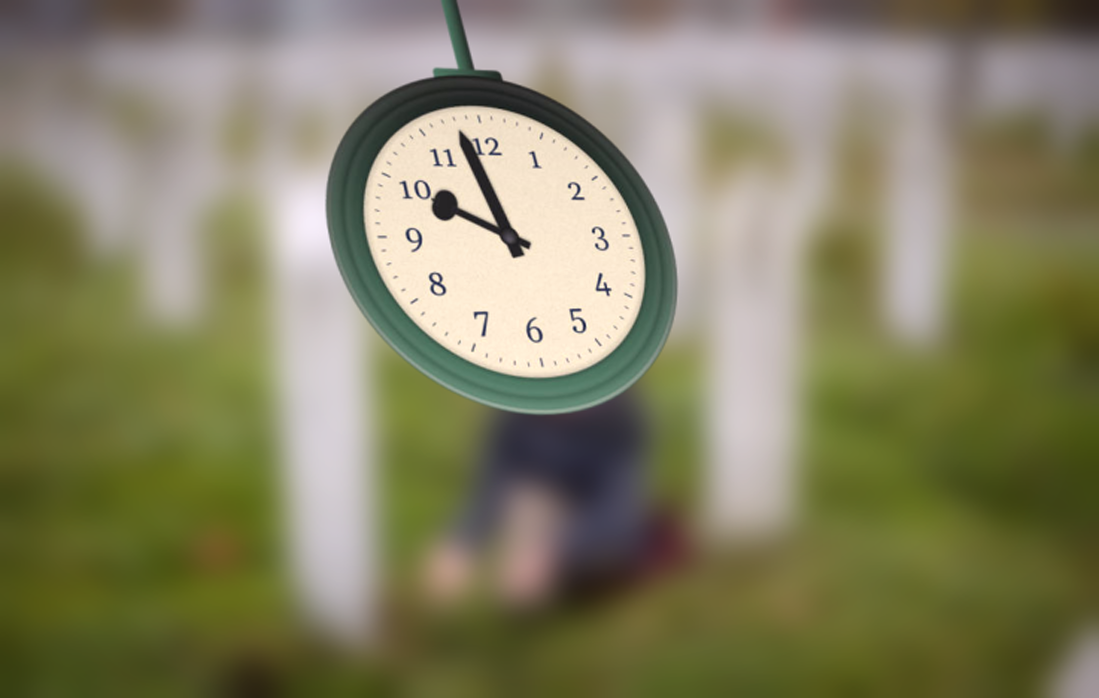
**9:58**
